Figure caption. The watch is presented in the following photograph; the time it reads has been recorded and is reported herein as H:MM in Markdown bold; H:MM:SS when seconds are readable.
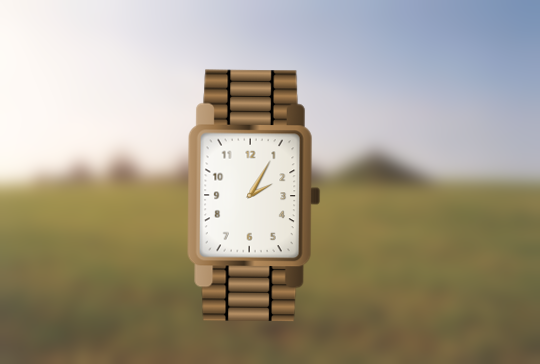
**2:05**
